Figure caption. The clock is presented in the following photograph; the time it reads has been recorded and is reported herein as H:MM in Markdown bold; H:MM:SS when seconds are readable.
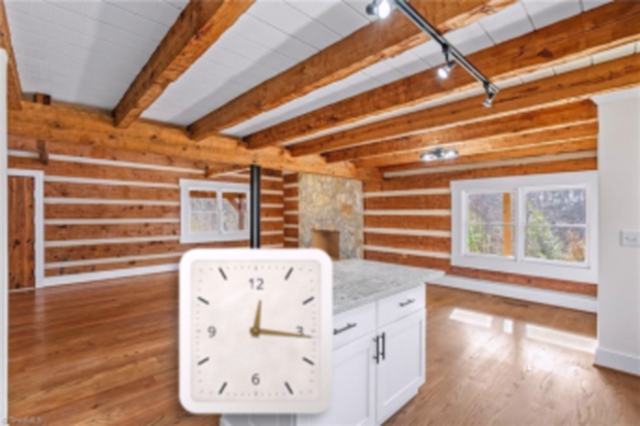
**12:16**
